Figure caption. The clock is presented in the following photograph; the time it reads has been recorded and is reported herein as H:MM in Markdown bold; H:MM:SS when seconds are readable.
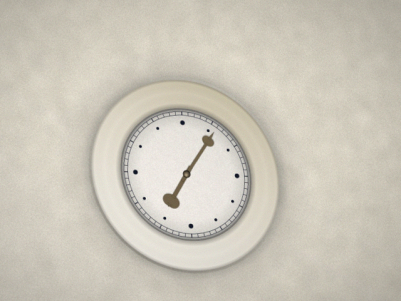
**7:06**
